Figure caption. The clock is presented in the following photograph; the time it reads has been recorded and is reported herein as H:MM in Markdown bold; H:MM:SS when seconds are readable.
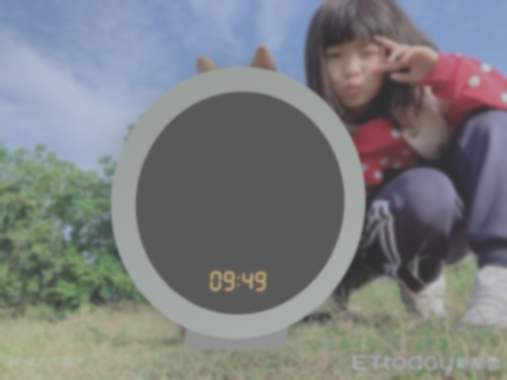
**9:49**
